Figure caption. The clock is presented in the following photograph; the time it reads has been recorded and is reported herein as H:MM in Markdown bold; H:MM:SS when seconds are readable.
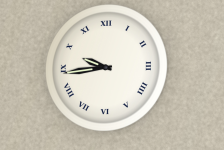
**9:44**
